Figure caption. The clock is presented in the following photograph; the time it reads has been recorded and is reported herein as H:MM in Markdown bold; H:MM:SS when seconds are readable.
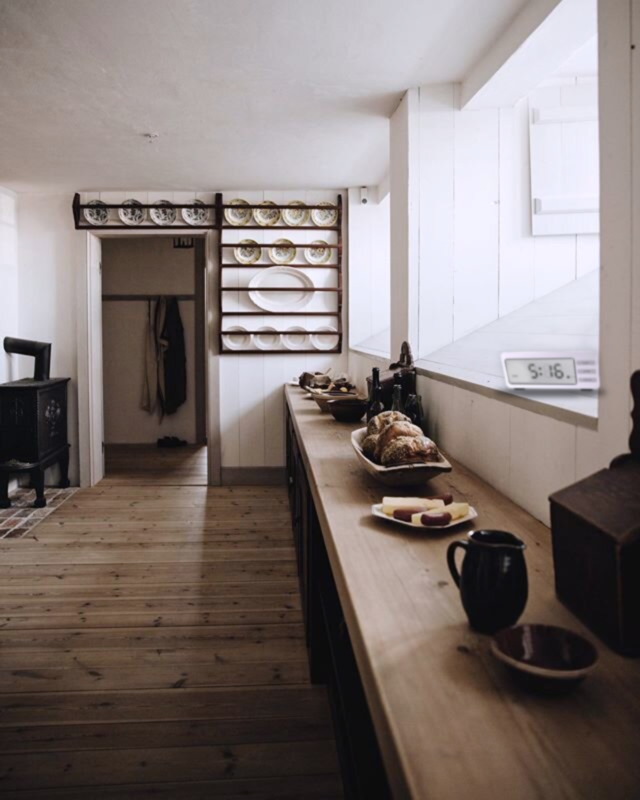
**5:16**
